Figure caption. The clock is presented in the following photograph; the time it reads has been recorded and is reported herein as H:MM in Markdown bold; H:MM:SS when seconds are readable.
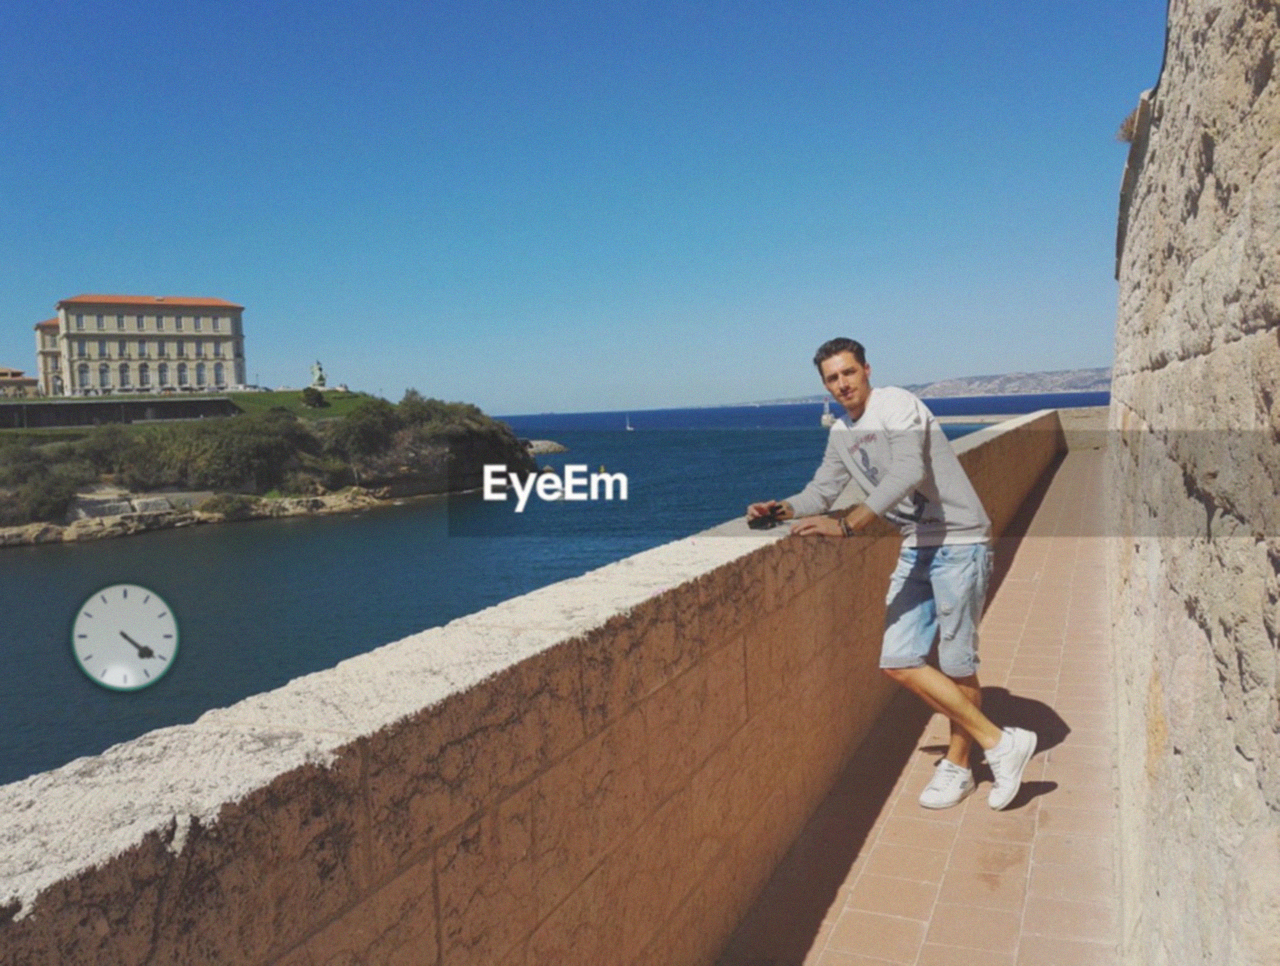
**4:21**
